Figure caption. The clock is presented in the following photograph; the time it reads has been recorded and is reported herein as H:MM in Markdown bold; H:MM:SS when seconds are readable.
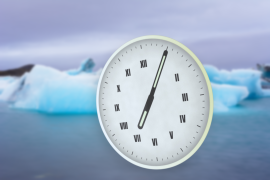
**7:05**
